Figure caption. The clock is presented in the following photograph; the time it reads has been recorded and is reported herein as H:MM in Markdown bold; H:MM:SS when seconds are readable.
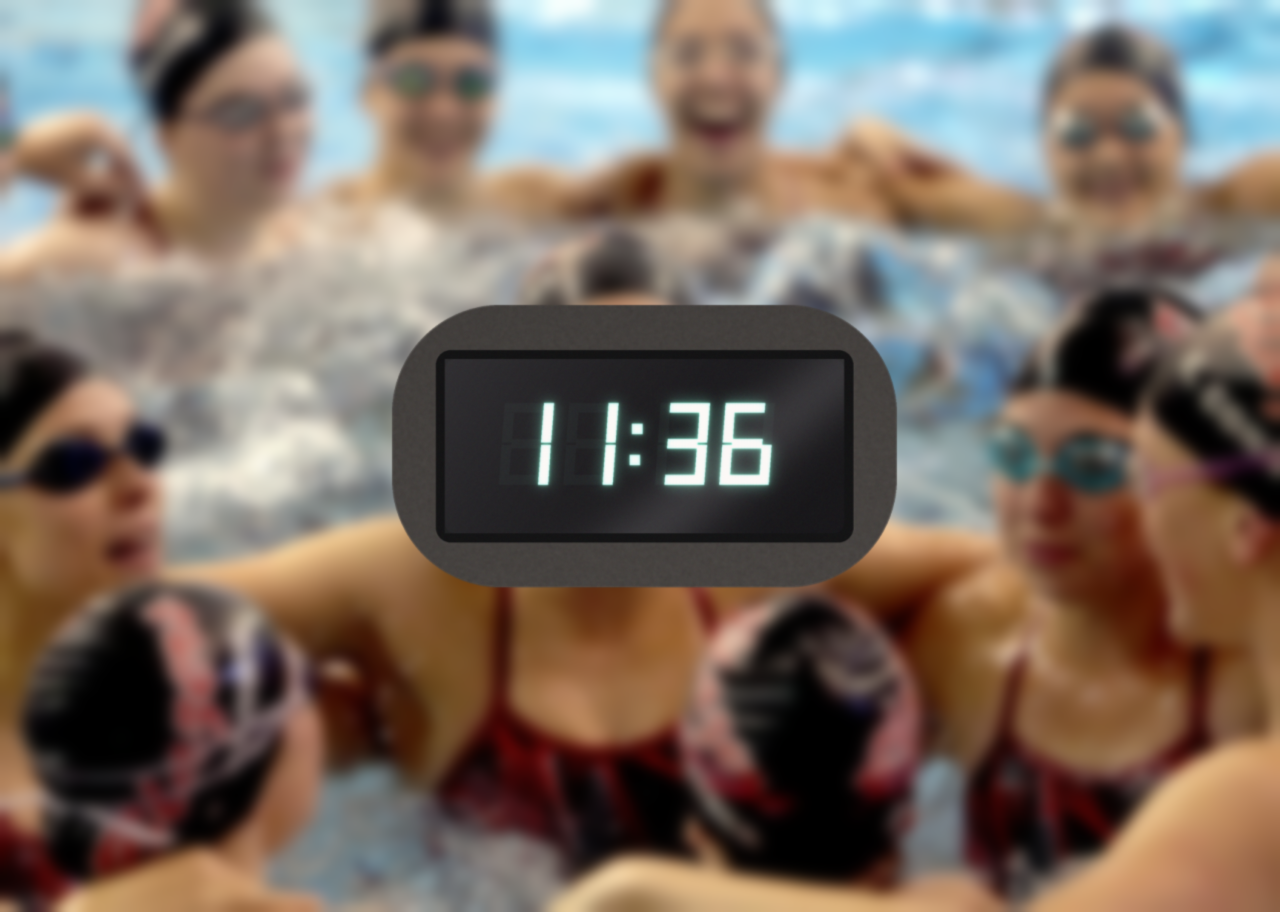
**11:36**
